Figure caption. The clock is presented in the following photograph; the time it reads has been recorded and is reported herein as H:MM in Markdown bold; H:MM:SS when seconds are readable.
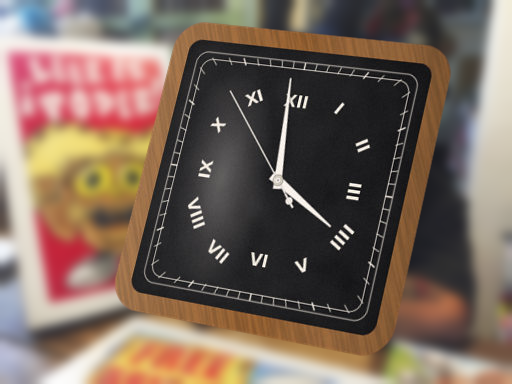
**3:58:53**
